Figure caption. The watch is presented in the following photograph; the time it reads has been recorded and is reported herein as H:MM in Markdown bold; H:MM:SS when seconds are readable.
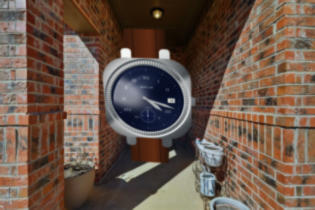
**4:18**
